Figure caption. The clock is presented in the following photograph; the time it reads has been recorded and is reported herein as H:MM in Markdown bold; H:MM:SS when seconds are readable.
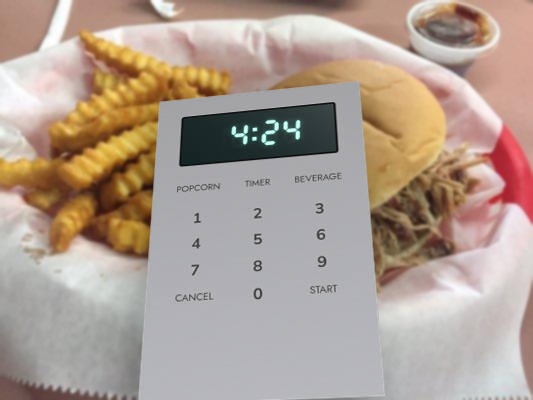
**4:24**
